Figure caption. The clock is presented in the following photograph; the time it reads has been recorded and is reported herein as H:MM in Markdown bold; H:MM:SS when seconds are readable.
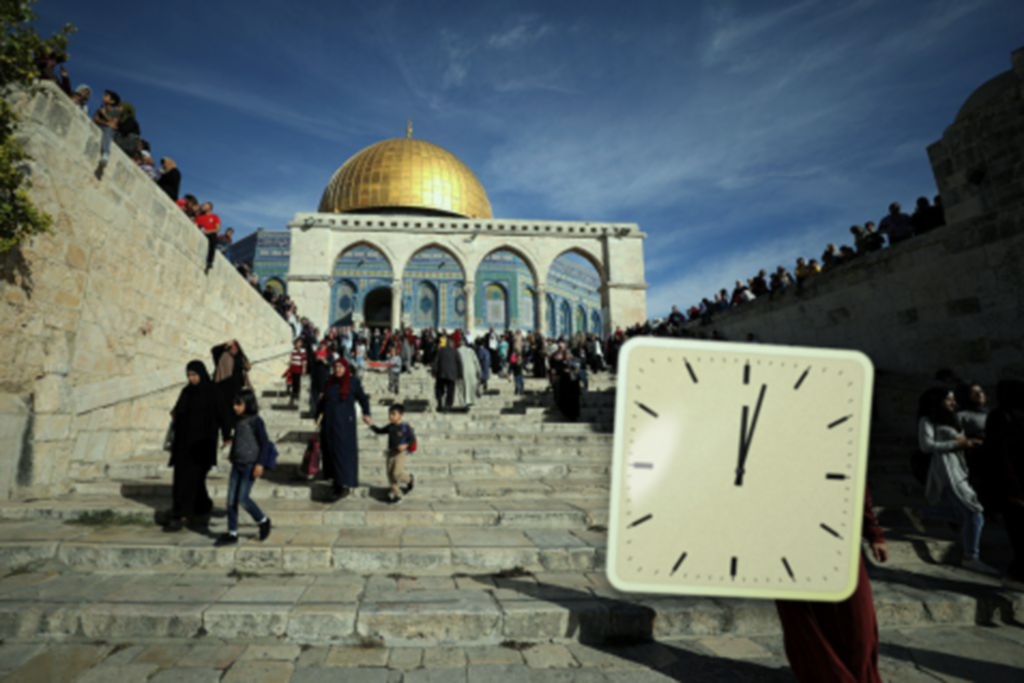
**12:02**
